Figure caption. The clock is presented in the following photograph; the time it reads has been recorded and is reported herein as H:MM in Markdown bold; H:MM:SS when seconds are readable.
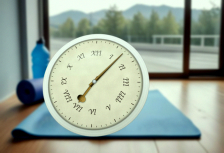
**7:07**
